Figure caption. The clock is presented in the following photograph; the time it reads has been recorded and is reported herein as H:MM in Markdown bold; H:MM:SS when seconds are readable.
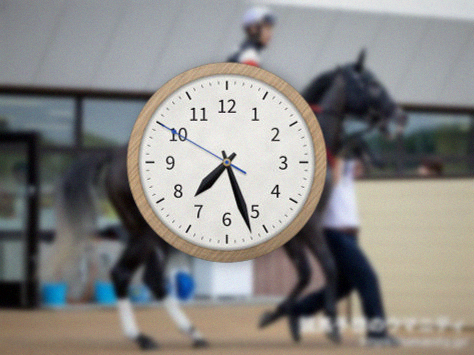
**7:26:50**
